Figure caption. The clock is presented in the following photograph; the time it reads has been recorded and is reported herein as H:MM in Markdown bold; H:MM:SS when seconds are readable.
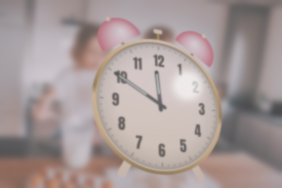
**11:50**
